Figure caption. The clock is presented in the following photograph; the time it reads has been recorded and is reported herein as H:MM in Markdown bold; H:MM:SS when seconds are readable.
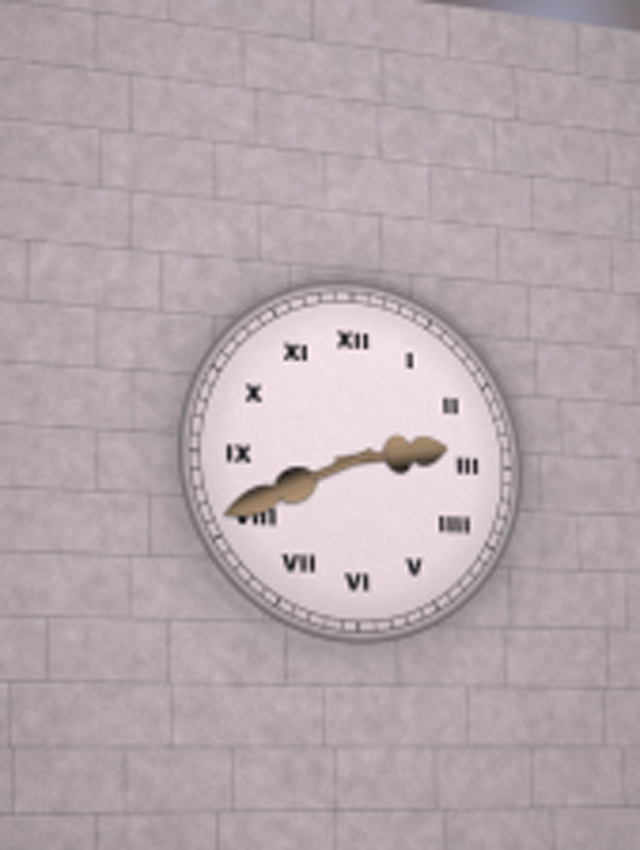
**2:41**
